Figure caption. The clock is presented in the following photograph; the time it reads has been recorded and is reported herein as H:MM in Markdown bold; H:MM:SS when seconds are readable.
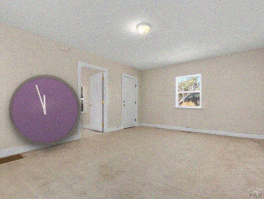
**11:57**
